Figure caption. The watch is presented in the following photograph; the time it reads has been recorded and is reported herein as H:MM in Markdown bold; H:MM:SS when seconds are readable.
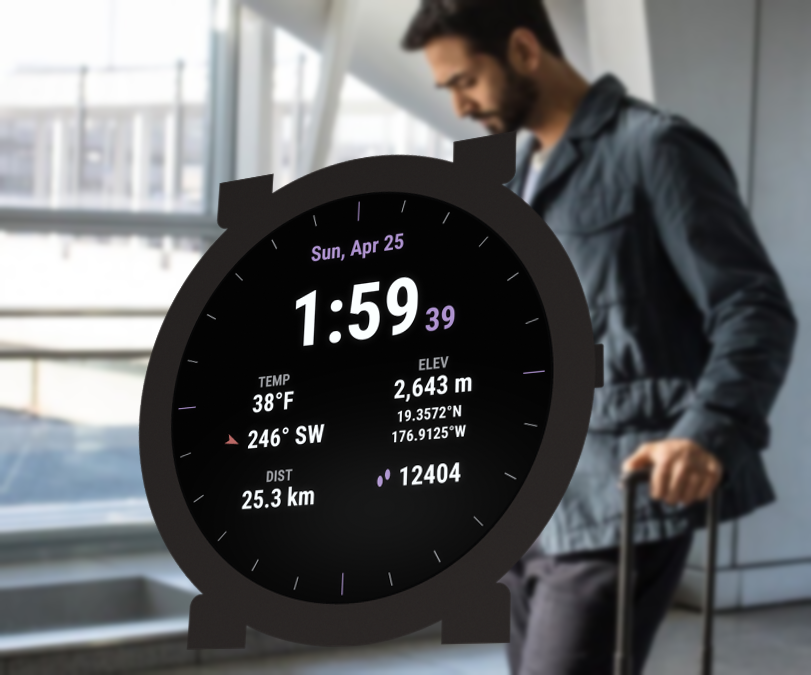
**1:59:39**
